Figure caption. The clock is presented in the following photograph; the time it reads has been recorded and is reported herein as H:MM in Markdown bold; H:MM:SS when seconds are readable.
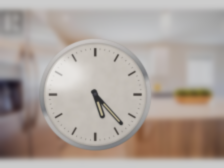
**5:23**
